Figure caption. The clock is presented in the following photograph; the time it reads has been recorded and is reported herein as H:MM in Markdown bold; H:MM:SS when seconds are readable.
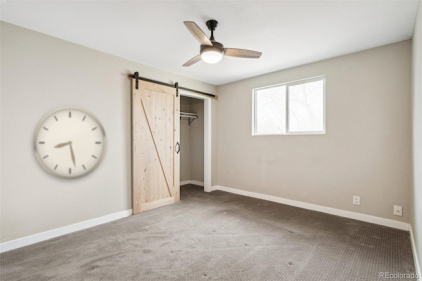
**8:28**
